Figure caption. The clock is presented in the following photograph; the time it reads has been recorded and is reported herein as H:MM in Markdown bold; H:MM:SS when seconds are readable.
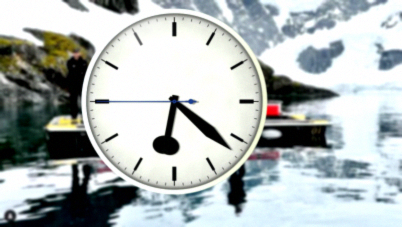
**6:21:45**
